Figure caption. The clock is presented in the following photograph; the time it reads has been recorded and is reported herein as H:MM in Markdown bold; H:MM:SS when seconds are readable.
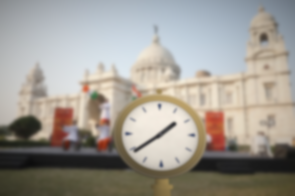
**1:39**
